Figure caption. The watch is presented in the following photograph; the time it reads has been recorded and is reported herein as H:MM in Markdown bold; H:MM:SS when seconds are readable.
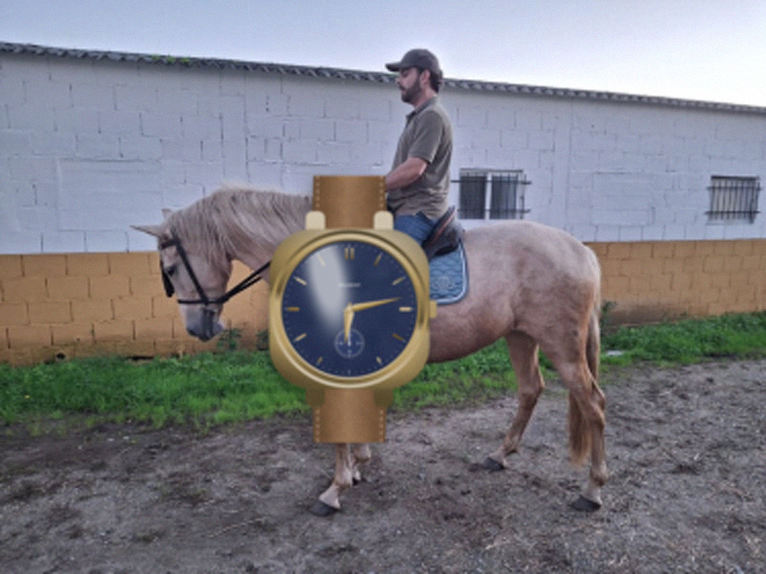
**6:13**
